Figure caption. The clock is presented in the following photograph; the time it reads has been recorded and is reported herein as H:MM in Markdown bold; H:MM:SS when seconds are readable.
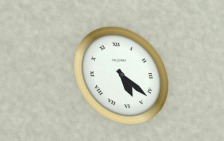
**5:22**
